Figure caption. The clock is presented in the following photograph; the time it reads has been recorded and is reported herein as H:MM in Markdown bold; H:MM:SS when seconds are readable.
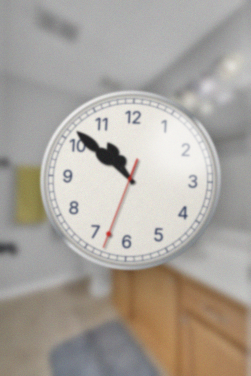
**10:51:33**
